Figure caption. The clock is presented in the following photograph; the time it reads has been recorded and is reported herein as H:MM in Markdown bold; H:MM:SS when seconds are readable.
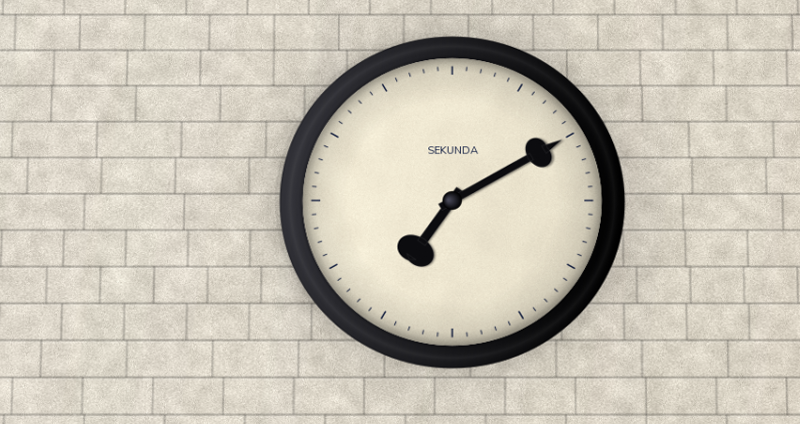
**7:10**
